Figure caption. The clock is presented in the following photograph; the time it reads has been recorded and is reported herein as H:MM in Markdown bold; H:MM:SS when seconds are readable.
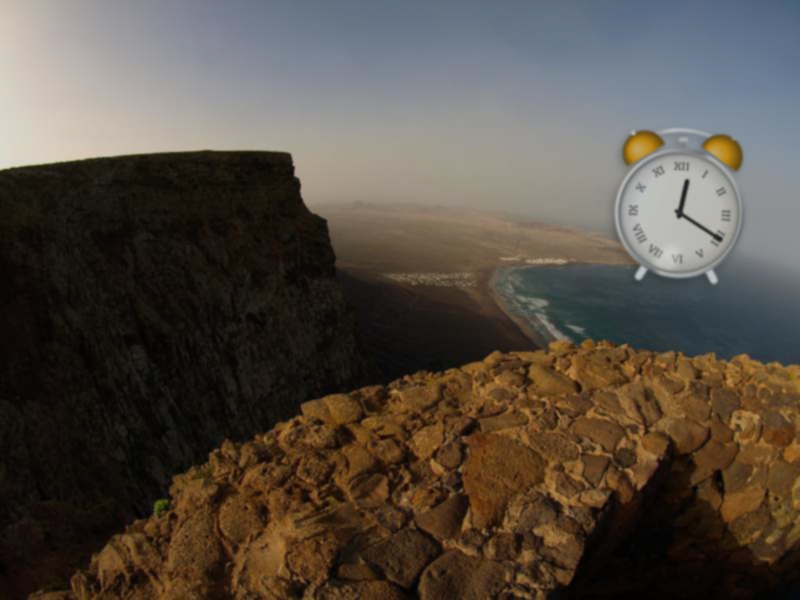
**12:20**
